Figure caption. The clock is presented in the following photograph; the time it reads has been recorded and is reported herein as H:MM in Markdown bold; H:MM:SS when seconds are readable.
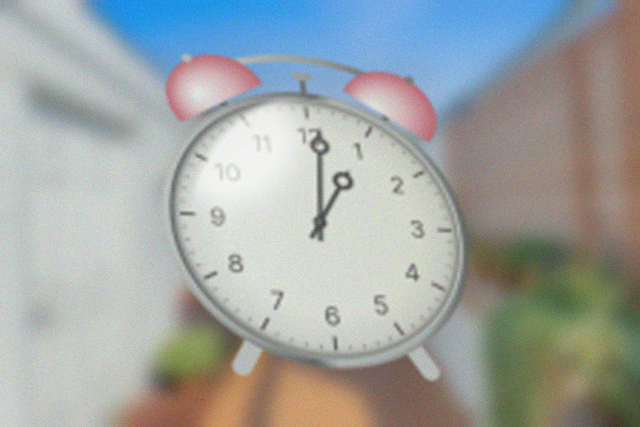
**1:01**
